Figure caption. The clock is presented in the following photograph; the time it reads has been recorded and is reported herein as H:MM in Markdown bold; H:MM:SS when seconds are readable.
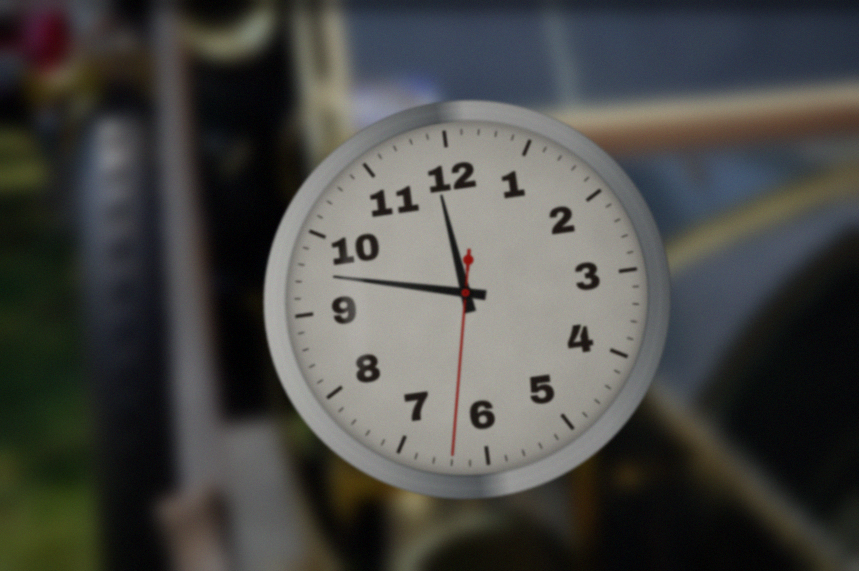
**11:47:32**
